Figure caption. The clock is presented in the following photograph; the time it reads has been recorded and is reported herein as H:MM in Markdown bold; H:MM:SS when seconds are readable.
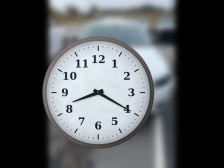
**8:20**
